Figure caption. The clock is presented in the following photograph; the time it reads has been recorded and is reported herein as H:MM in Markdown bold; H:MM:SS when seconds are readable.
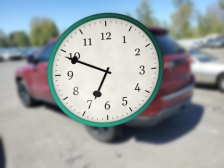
**6:49**
